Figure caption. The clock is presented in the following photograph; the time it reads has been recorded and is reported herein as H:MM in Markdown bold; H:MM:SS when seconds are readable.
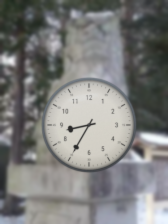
**8:35**
